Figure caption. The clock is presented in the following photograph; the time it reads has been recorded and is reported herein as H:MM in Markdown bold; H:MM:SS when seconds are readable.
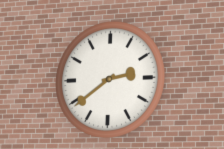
**2:39**
